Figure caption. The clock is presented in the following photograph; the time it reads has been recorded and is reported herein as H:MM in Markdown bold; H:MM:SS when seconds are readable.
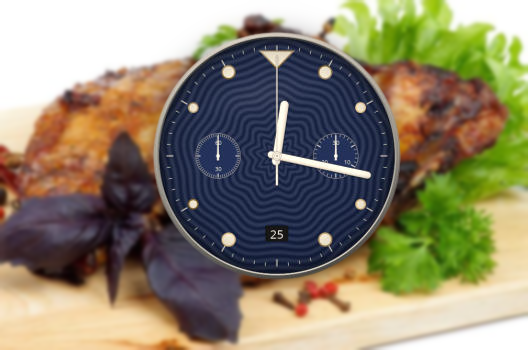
**12:17**
